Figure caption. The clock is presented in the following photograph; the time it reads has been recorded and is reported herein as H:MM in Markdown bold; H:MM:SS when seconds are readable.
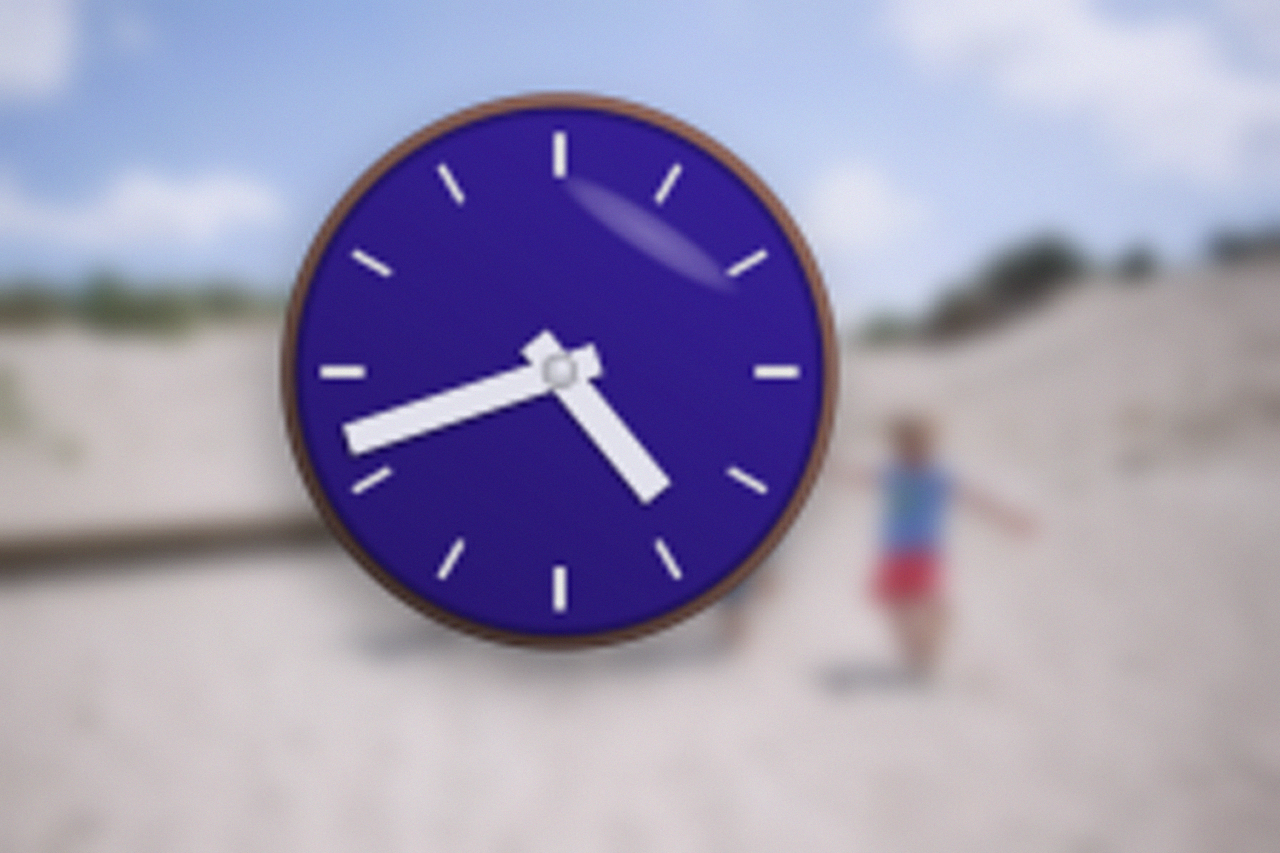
**4:42**
